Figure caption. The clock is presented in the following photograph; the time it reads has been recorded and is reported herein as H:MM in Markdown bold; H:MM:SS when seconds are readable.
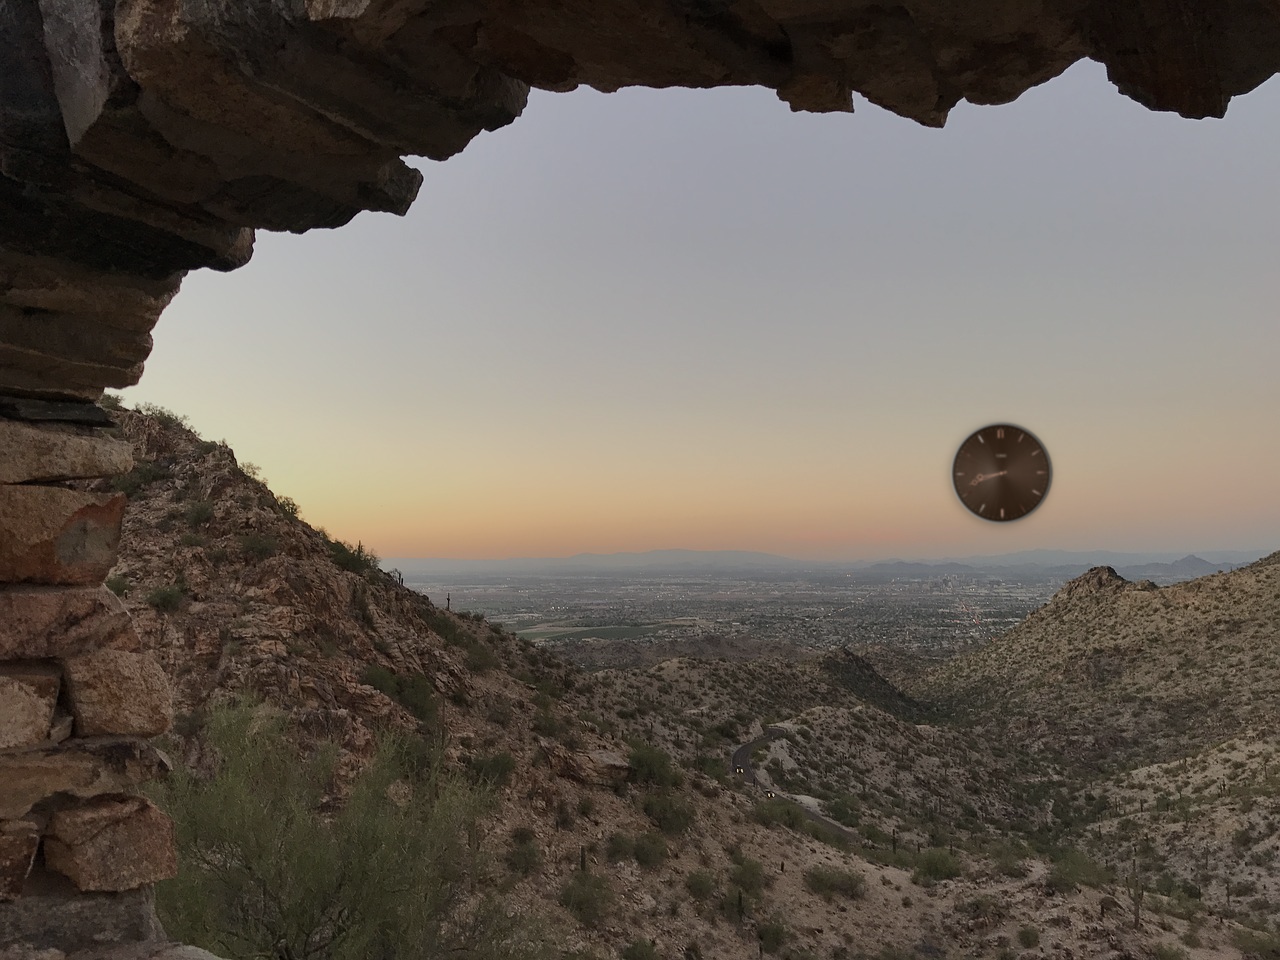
**8:42**
